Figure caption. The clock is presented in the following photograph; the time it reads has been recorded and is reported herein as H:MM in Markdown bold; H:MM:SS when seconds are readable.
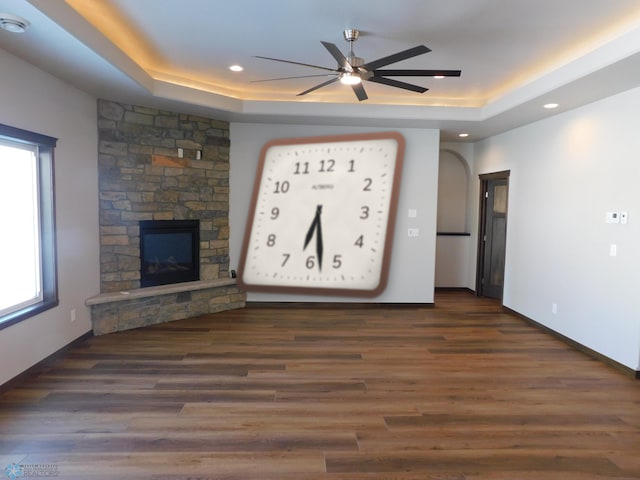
**6:28**
